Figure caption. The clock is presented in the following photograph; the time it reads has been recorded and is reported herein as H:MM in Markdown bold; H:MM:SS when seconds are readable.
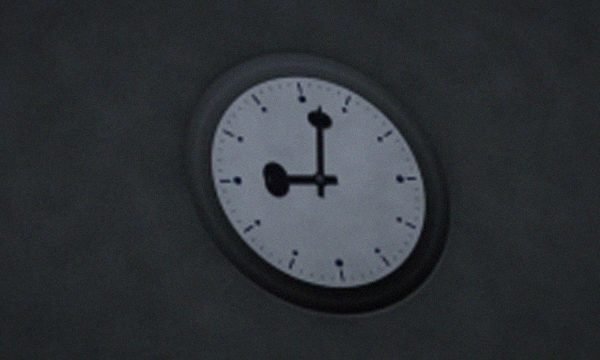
**9:02**
